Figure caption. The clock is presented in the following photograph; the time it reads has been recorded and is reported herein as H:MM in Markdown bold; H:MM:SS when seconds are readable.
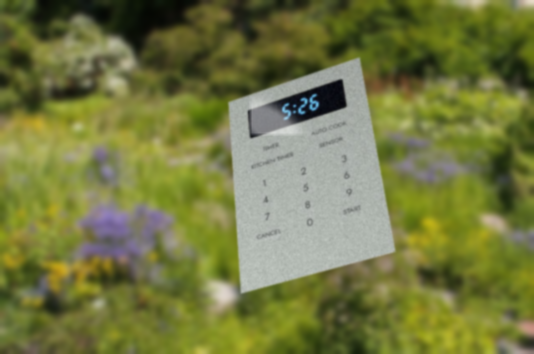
**5:26**
